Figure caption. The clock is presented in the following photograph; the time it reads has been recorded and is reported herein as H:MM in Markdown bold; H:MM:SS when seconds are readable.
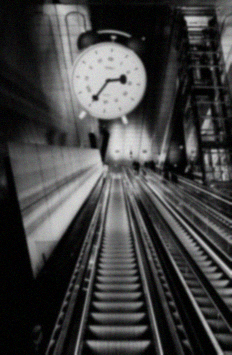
**2:35**
